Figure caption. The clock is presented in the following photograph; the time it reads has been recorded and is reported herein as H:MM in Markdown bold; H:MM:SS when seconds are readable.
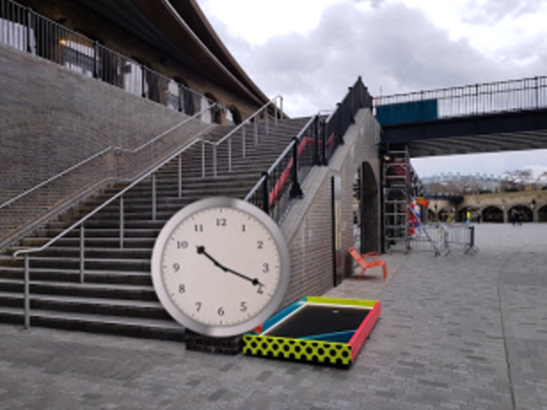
**10:19**
